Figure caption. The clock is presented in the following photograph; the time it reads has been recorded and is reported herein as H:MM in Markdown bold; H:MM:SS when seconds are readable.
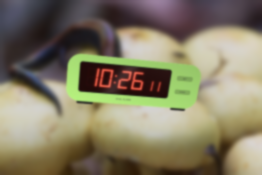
**10:26**
